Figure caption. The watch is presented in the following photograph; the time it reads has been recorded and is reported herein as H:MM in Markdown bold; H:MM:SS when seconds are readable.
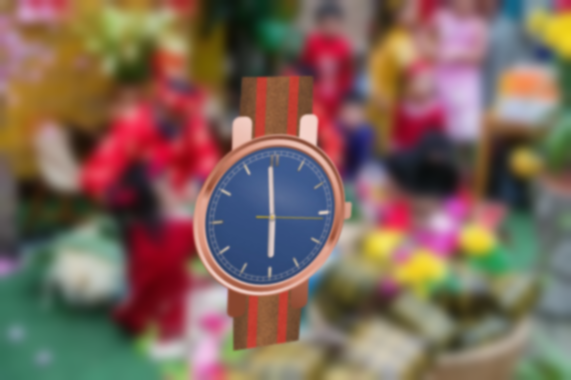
**5:59:16**
